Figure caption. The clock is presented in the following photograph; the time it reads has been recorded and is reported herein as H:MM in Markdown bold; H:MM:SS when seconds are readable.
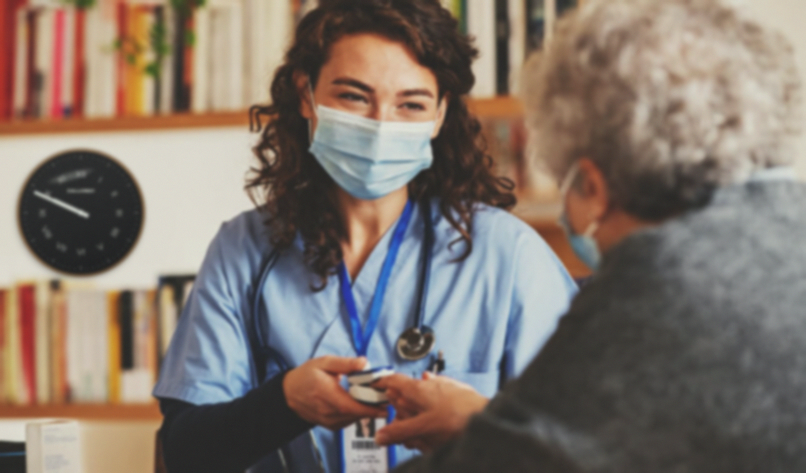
**9:49**
